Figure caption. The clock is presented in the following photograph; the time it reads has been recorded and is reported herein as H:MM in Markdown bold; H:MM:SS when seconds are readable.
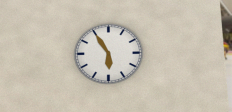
**5:55**
